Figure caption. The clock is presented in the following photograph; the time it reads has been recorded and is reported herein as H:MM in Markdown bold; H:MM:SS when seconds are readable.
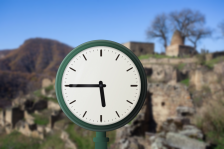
**5:45**
